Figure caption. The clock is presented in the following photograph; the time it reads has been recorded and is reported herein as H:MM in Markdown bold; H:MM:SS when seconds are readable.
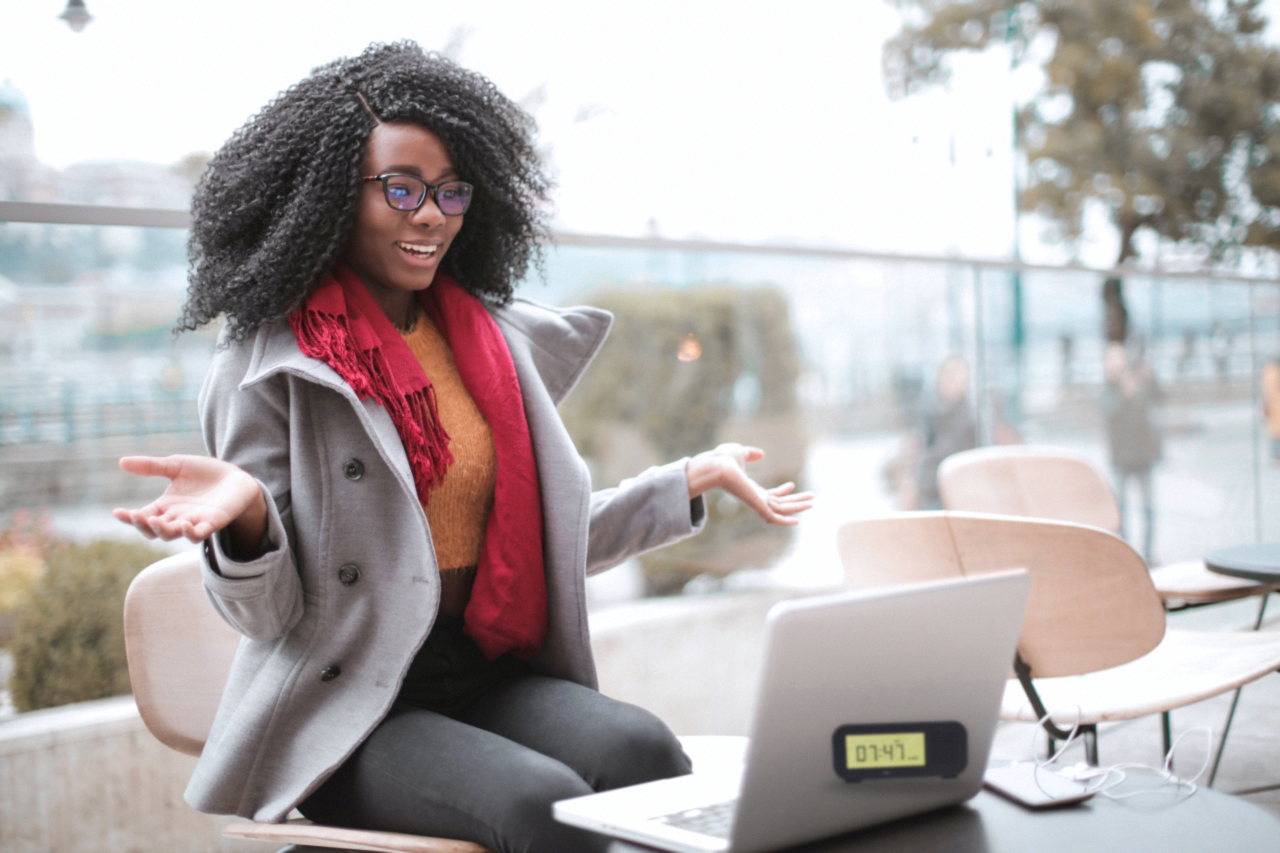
**7:47**
